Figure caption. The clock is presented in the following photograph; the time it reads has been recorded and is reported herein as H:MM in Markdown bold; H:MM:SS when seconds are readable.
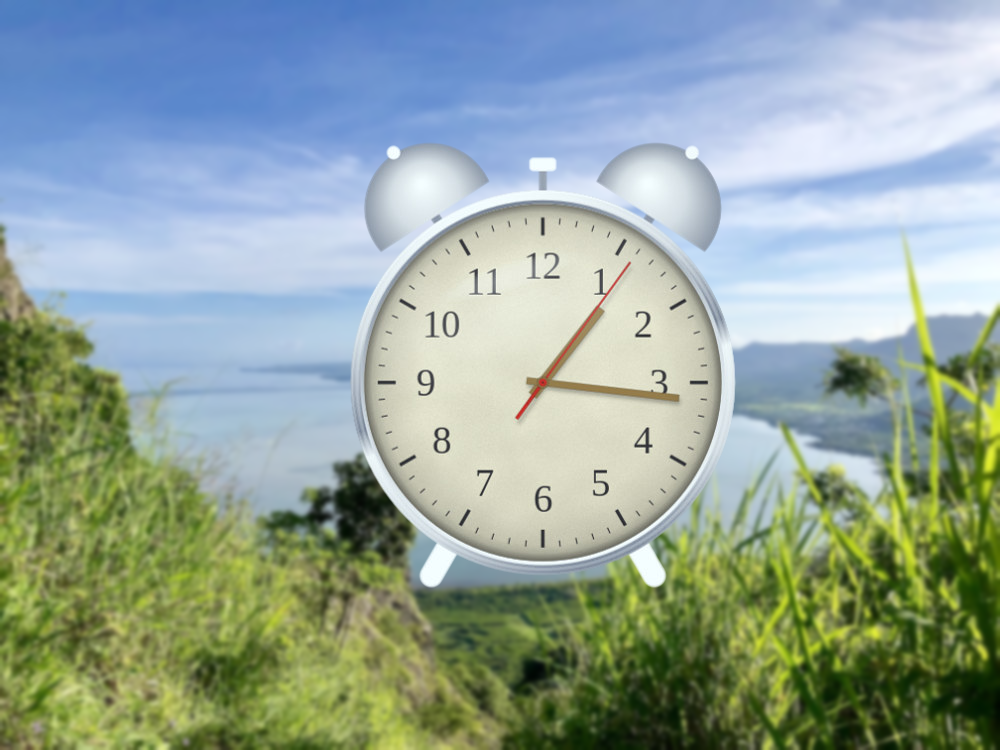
**1:16:06**
